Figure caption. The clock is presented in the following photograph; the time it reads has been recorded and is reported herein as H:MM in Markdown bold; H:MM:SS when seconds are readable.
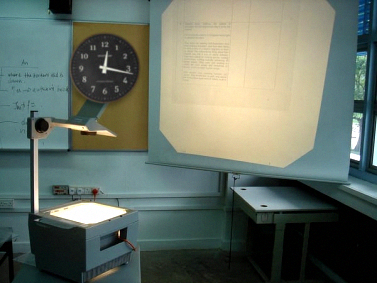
**12:17**
